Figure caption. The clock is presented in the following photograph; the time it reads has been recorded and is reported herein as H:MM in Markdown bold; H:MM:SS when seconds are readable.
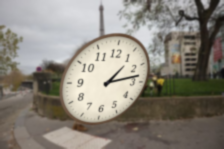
**1:13**
